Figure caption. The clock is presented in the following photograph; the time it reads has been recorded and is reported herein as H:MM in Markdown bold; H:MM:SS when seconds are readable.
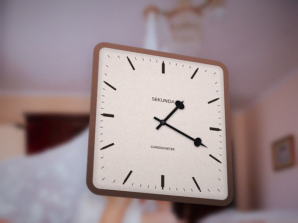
**1:19**
